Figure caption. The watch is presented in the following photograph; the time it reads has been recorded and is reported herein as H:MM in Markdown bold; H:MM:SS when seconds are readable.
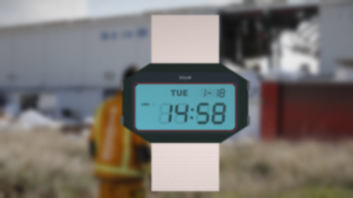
**14:58**
